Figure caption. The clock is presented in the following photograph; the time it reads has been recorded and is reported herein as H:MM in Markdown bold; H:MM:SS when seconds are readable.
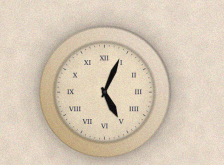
**5:04**
